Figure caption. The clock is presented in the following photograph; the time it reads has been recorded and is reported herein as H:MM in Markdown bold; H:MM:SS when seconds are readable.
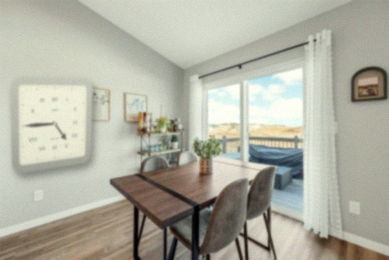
**4:45**
